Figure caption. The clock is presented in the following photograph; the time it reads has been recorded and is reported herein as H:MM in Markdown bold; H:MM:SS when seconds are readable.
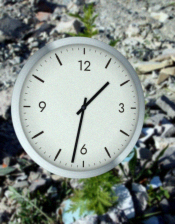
**1:32**
